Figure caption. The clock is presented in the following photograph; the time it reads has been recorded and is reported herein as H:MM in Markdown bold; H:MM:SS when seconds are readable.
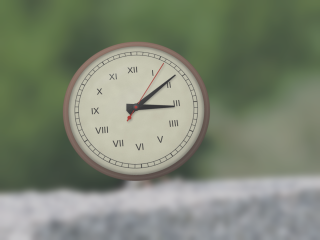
**3:09:06**
